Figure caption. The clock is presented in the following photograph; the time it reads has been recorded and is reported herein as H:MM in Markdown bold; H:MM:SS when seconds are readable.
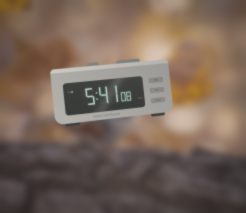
**5:41:08**
